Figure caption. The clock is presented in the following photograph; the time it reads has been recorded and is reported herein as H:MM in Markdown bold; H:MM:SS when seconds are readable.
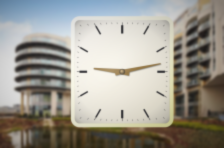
**9:13**
